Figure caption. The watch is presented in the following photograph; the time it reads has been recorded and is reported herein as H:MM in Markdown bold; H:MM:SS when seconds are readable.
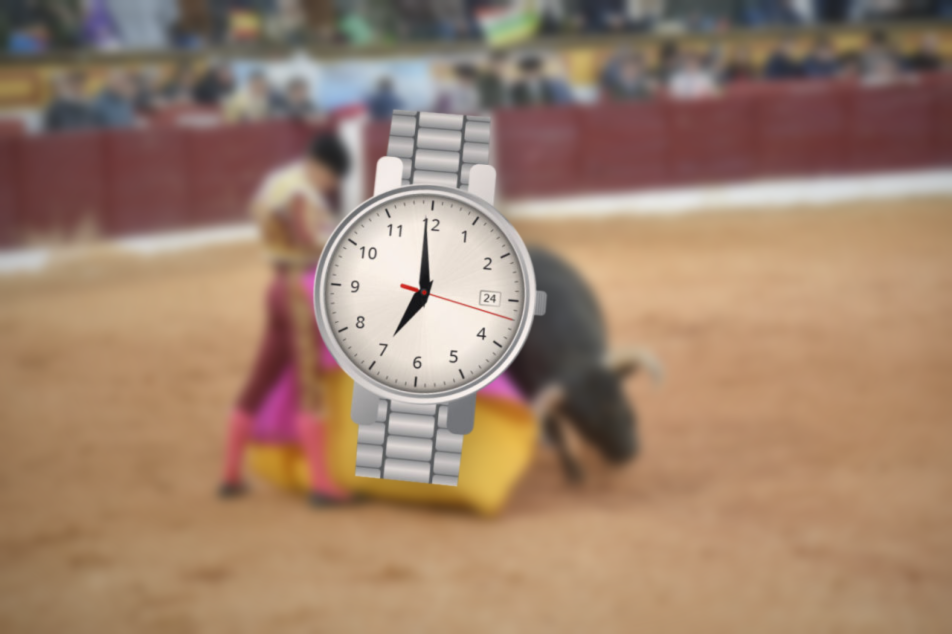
**6:59:17**
